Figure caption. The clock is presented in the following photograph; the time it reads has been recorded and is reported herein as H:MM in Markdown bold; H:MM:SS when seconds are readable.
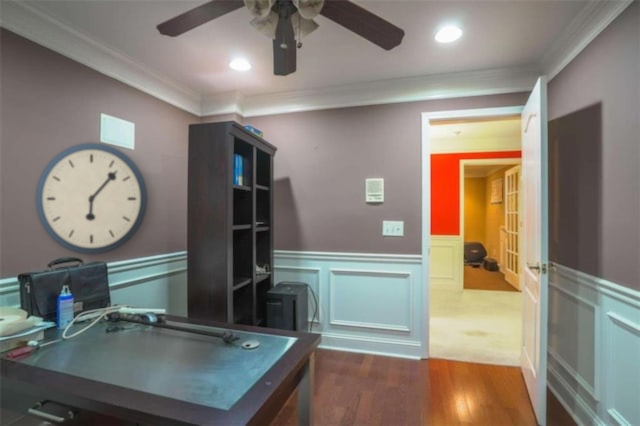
**6:07**
